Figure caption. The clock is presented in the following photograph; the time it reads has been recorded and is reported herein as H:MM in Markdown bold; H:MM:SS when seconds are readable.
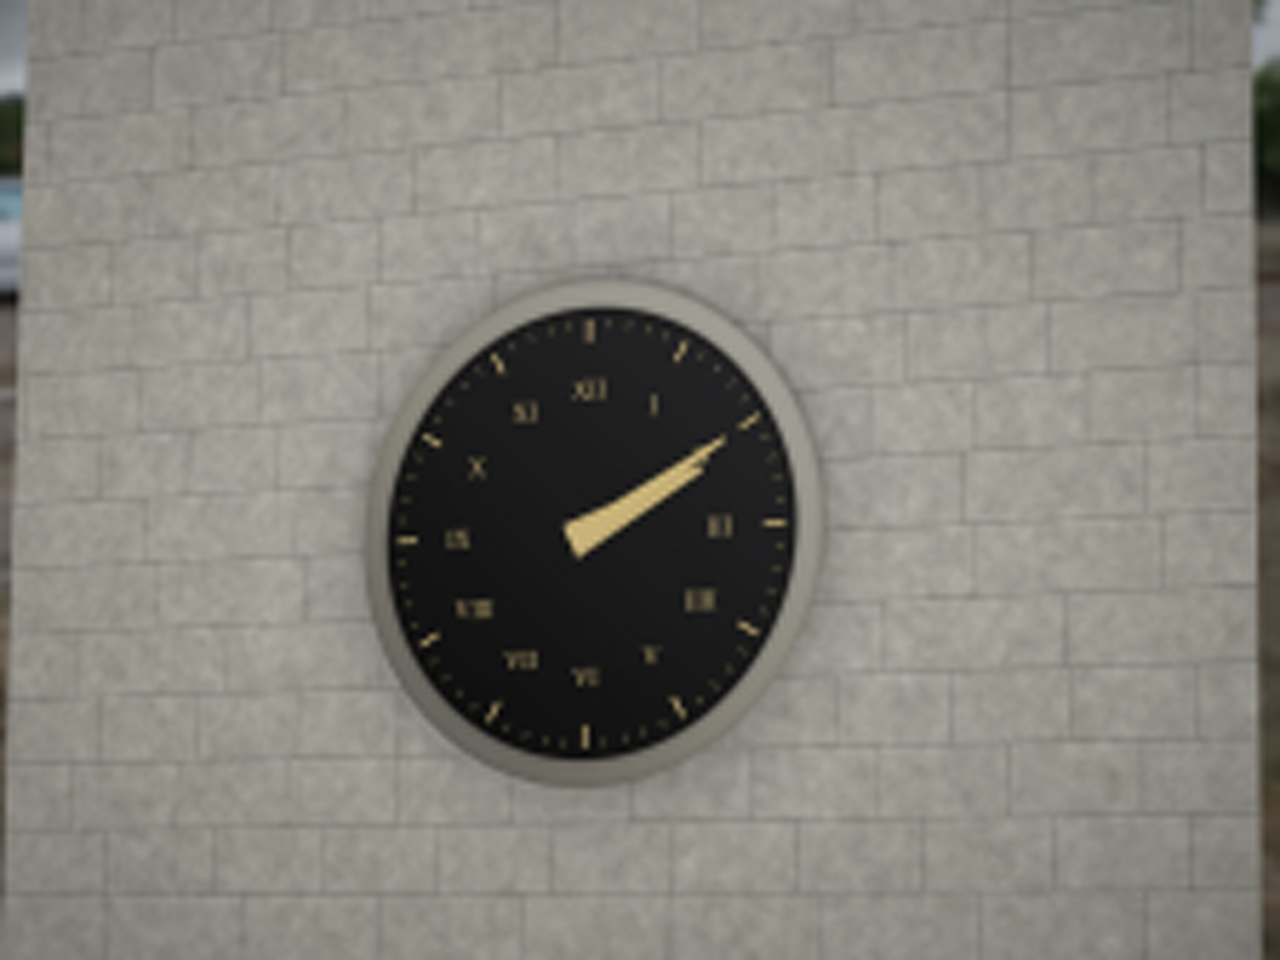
**2:10**
